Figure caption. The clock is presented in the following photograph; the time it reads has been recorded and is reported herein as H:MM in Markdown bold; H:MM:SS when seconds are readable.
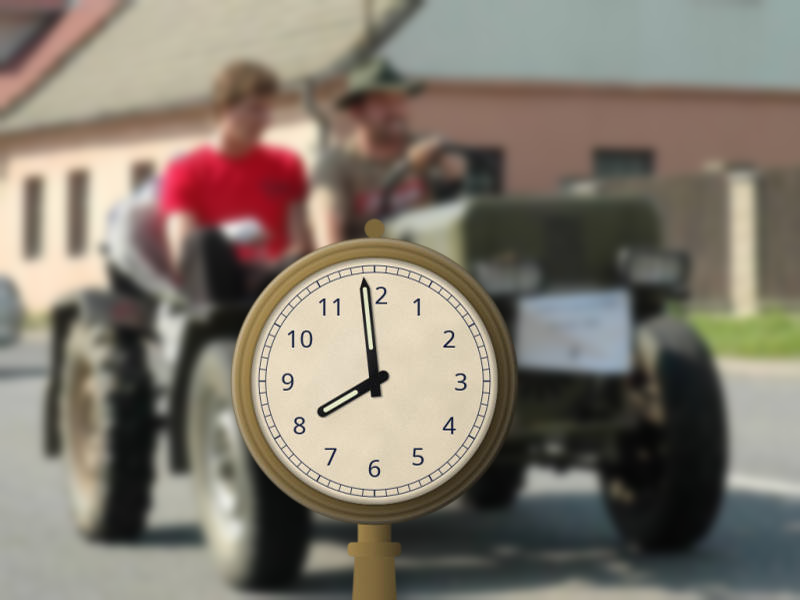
**7:59**
